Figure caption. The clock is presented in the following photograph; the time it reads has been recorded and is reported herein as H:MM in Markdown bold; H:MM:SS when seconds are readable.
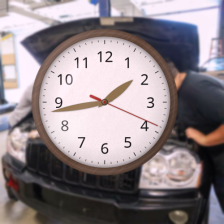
**1:43:19**
